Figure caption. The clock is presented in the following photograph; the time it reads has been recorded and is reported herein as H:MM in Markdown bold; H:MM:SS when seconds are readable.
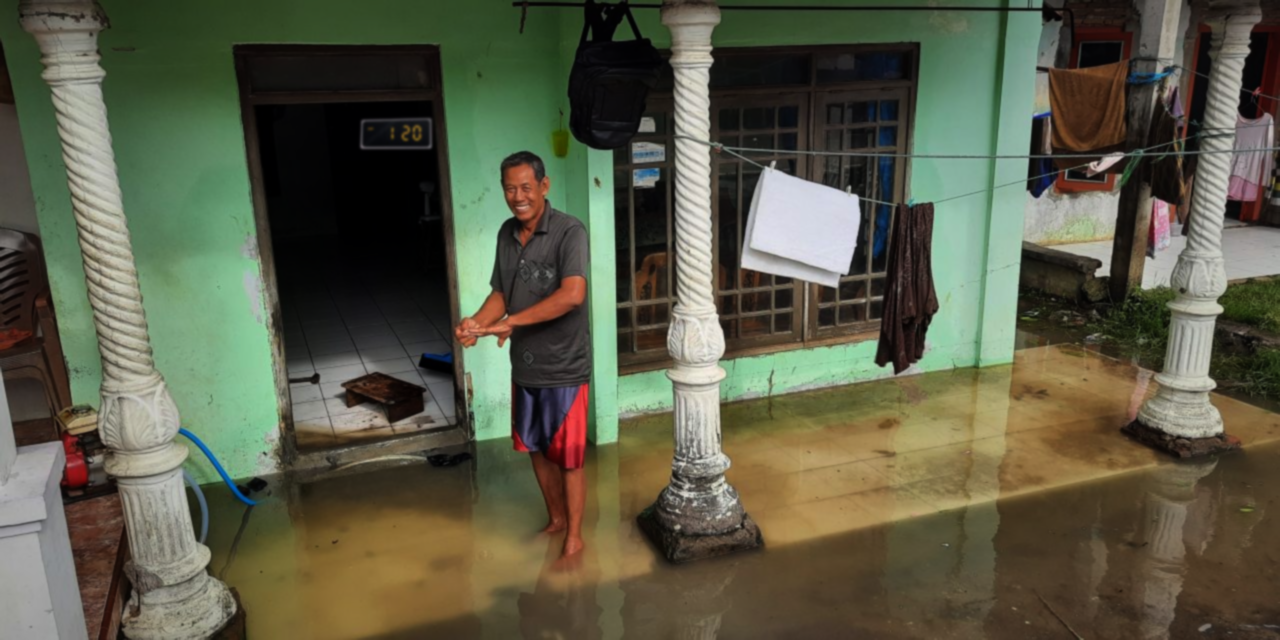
**1:20**
